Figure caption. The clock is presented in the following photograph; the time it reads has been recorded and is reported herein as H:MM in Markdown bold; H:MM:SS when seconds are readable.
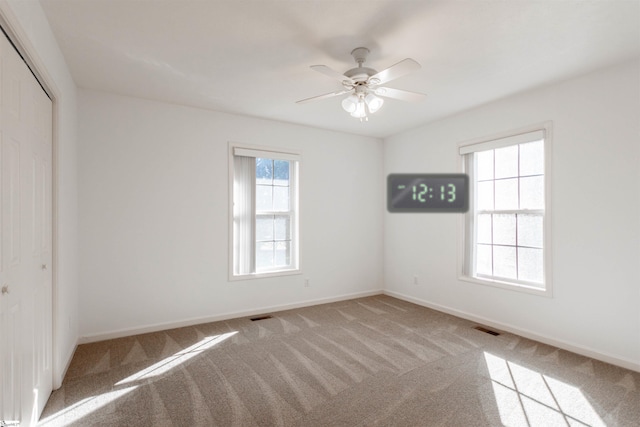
**12:13**
